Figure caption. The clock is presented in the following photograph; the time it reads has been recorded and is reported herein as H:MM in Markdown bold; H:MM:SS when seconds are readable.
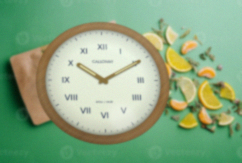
**10:10**
